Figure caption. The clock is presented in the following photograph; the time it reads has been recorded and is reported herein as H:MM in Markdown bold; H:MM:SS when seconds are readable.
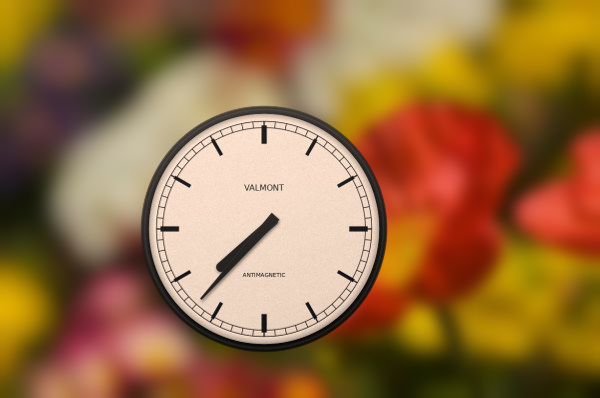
**7:37**
